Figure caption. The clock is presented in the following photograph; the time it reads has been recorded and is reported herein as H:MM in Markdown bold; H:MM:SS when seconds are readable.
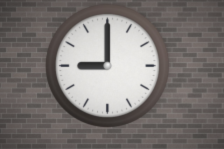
**9:00**
